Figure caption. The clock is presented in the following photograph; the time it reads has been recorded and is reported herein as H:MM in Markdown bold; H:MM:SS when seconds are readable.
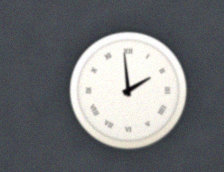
**1:59**
